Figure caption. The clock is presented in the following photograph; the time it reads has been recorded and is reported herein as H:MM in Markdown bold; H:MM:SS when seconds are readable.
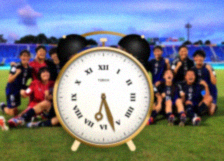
**6:27**
